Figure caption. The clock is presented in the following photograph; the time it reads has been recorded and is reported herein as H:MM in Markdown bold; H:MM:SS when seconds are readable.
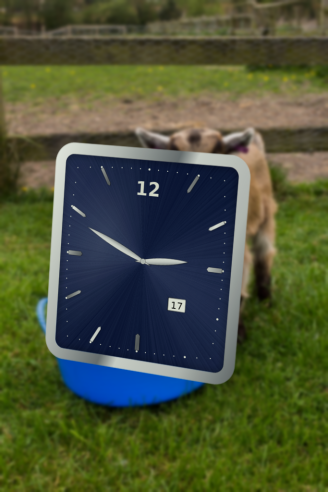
**2:49**
